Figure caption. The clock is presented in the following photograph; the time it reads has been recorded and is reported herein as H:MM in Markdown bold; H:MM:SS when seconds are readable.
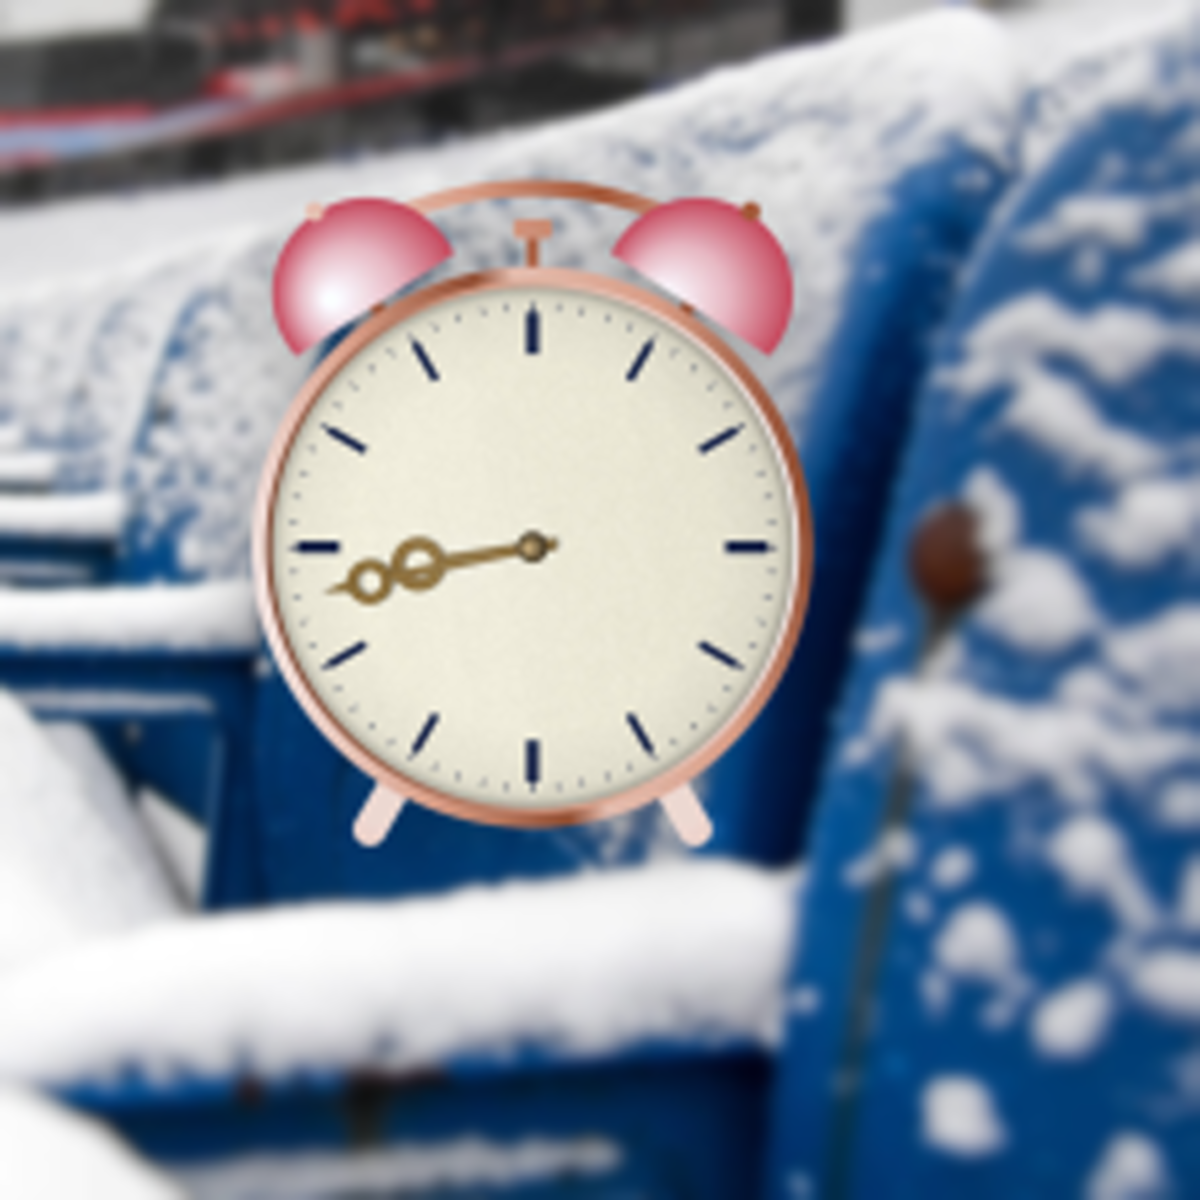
**8:43**
